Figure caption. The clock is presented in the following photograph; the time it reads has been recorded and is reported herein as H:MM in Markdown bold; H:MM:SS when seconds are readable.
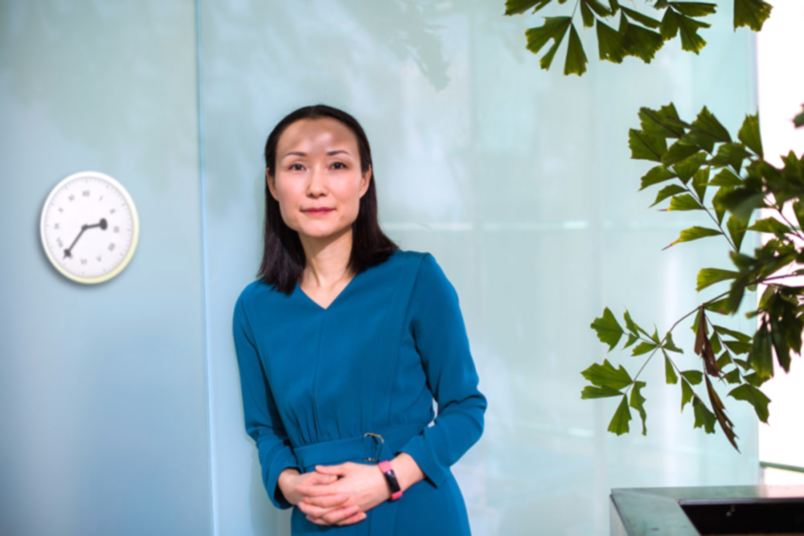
**2:36**
